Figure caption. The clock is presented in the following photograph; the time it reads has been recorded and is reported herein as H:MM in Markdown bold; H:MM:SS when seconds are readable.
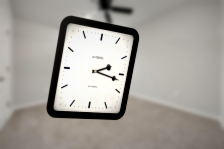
**2:17**
